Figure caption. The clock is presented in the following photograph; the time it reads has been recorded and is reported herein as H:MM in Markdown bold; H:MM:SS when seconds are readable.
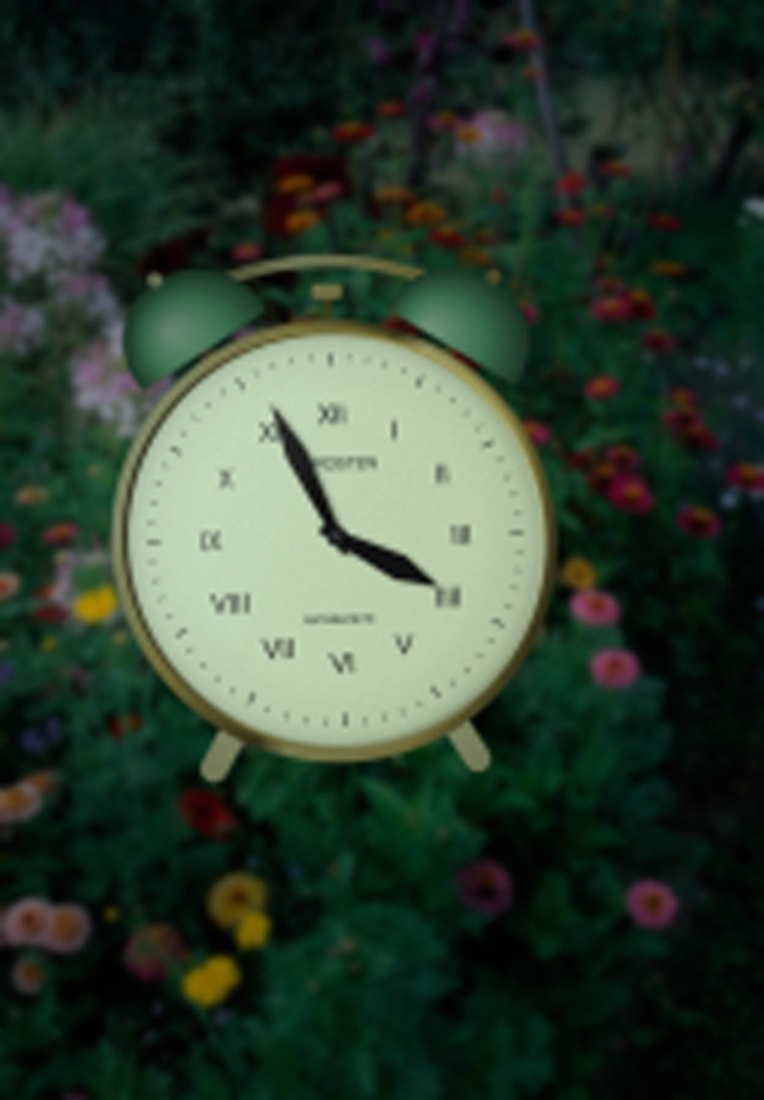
**3:56**
